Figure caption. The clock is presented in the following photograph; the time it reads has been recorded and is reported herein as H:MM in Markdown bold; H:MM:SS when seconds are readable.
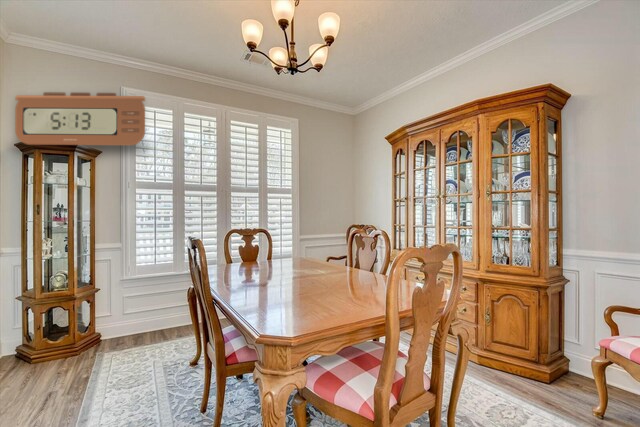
**5:13**
